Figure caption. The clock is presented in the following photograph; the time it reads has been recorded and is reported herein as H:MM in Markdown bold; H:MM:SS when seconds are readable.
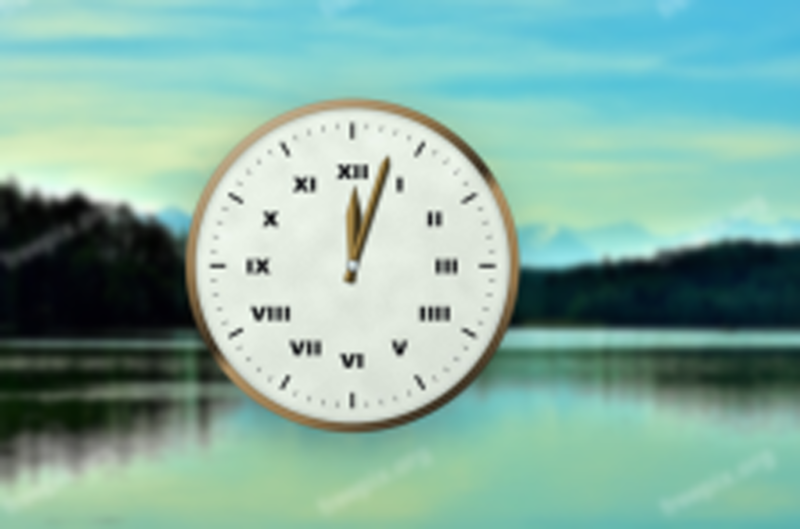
**12:03**
